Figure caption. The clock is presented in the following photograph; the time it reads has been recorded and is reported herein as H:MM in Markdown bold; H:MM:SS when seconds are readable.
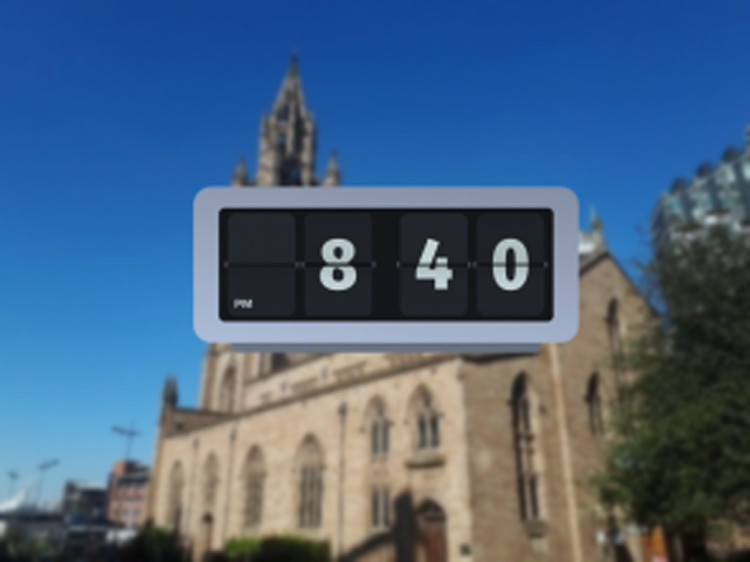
**8:40**
